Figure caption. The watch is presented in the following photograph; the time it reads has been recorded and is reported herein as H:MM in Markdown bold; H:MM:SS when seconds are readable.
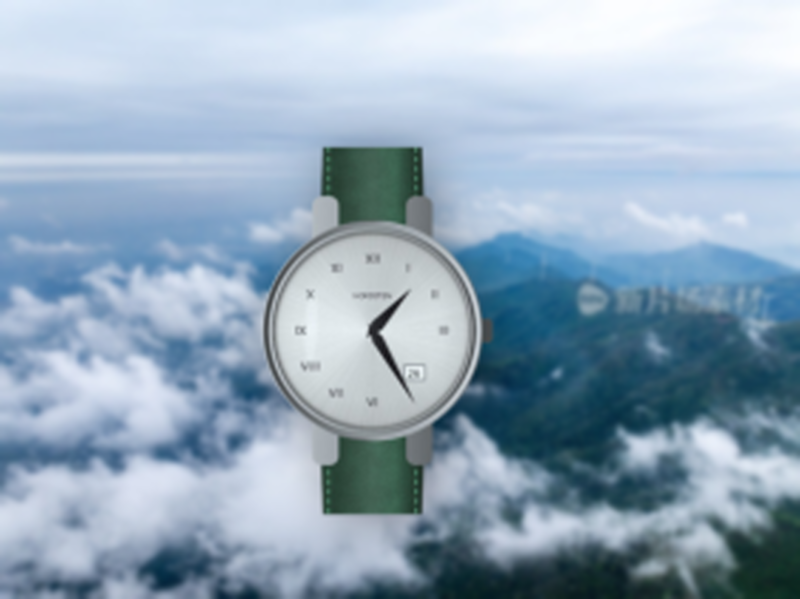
**1:25**
